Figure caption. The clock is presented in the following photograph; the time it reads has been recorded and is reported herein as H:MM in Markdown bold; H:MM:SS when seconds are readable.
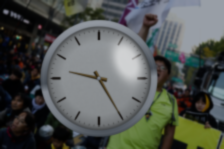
**9:25**
